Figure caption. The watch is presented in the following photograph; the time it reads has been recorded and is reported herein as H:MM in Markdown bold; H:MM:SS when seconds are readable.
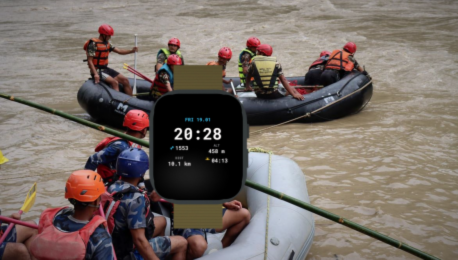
**20:28**
